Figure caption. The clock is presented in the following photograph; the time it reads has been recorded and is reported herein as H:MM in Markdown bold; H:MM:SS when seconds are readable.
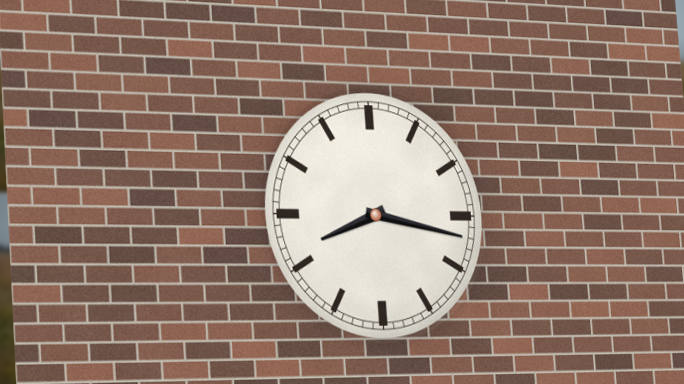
**8:17**
